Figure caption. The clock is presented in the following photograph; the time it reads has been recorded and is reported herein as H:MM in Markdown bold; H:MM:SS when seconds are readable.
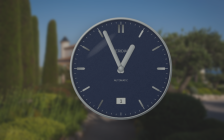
**12:56**
